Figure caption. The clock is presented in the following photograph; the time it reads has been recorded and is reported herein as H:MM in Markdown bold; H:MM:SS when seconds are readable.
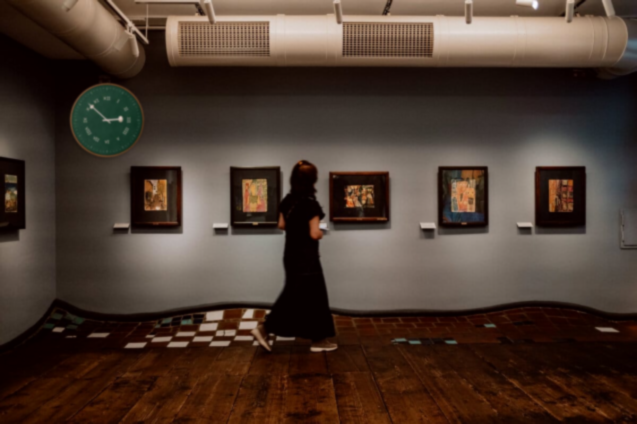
**2:52**
